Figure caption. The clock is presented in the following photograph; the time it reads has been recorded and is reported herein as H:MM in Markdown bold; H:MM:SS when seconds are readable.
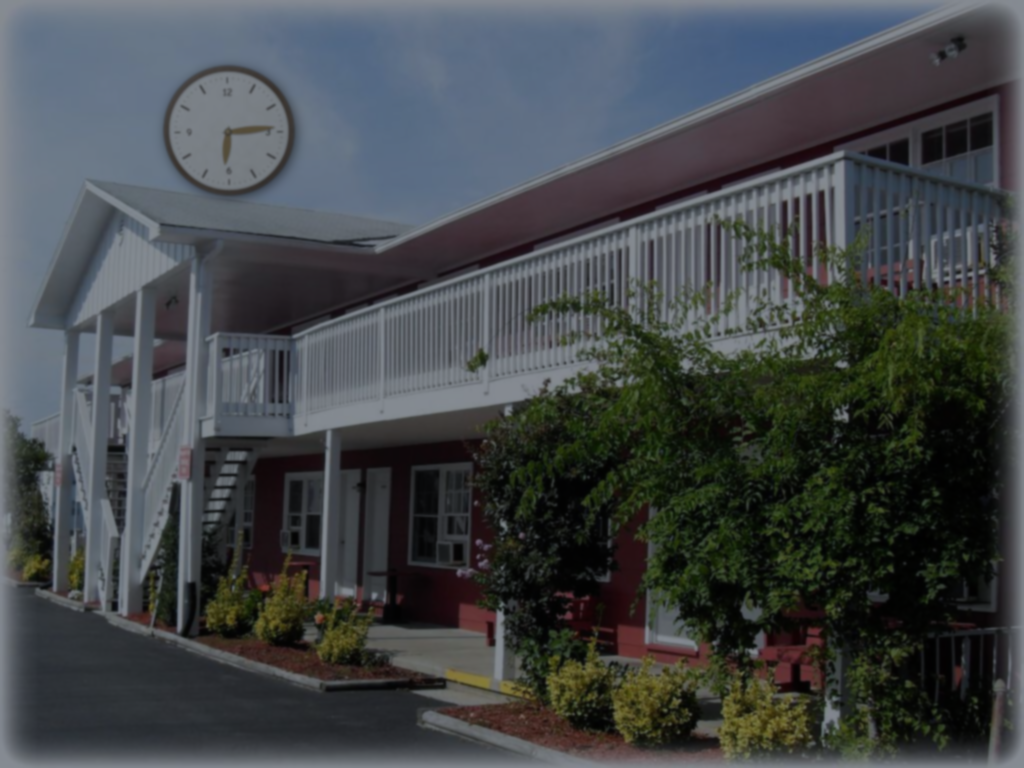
**6:14**
